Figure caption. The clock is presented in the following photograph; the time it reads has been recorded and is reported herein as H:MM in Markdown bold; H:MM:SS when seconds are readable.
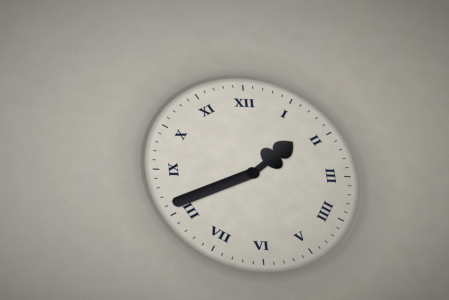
**1:41**
